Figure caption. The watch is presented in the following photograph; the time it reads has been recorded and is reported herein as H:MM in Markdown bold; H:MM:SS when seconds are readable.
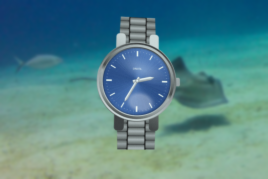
**2:35**
